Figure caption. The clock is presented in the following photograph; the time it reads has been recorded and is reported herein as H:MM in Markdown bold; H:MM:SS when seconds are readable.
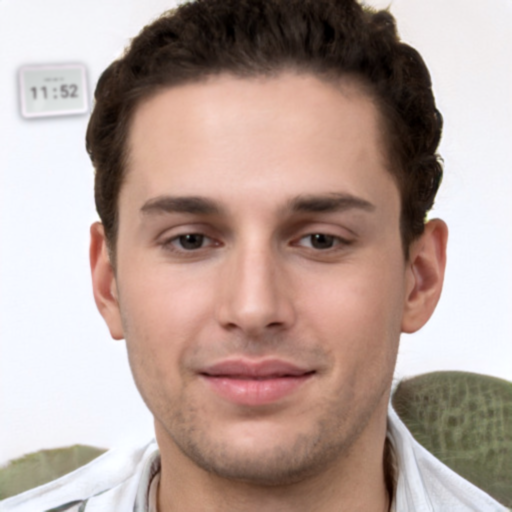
**11:52**
